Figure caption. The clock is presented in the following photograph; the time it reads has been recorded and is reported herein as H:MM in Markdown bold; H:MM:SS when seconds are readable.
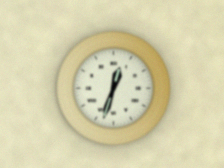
**12:33**
